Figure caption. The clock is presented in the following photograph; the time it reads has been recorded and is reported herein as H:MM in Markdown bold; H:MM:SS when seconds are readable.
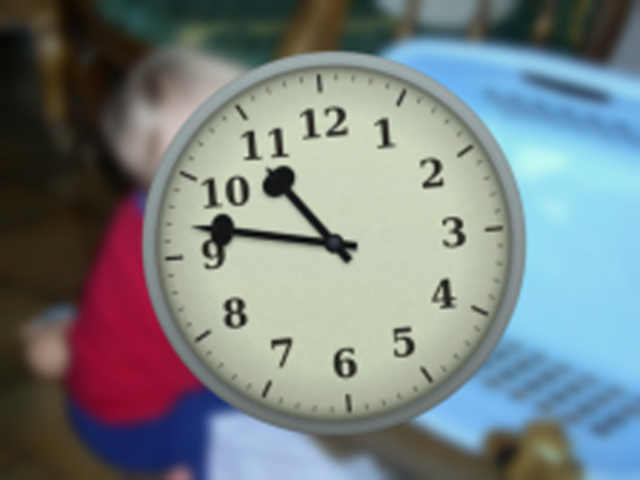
**10:47**
